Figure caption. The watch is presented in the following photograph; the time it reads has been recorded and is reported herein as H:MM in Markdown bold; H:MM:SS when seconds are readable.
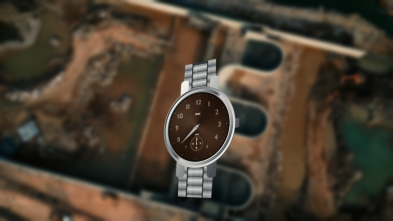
**7:38**
